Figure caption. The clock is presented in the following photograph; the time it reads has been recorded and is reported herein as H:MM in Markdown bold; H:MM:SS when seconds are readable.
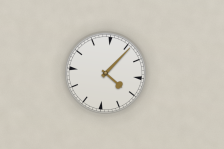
**4:06**
